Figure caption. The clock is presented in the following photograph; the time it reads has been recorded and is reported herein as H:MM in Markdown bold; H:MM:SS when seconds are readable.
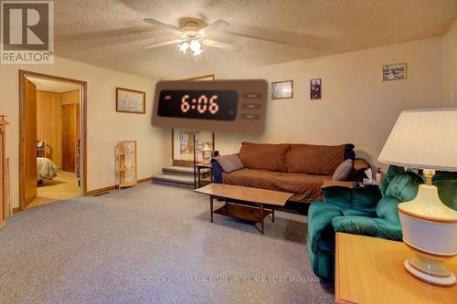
**6:06**
